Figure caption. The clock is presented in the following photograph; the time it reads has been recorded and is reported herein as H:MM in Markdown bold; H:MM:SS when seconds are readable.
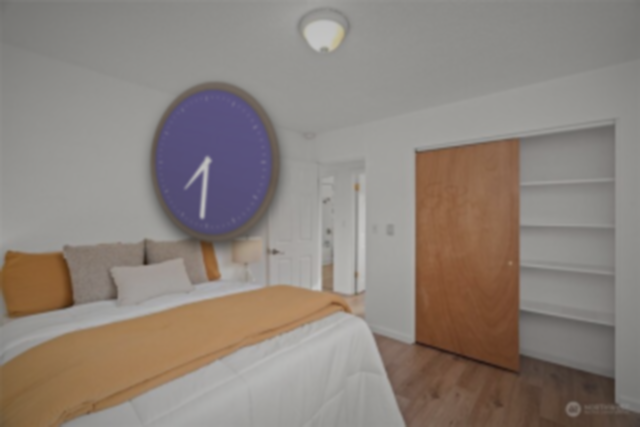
**7:31**
